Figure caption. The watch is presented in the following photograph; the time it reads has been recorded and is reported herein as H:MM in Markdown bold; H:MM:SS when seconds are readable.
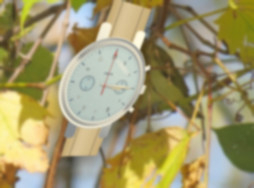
**3:15**
